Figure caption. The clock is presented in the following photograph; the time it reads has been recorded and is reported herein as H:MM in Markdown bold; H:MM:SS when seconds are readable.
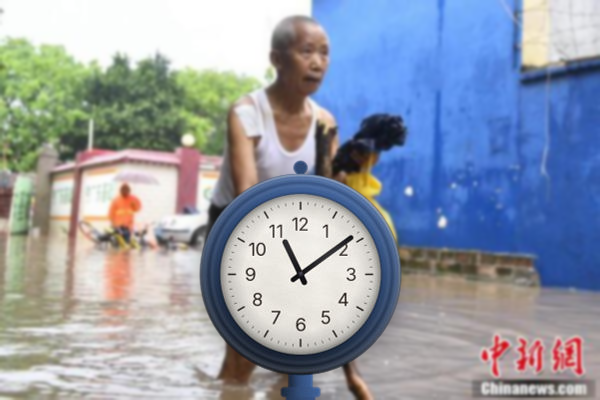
**11:09**
